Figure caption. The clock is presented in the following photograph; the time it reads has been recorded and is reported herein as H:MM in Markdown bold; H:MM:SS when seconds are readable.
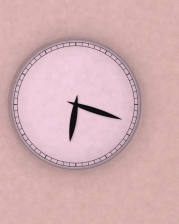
**6:18**
